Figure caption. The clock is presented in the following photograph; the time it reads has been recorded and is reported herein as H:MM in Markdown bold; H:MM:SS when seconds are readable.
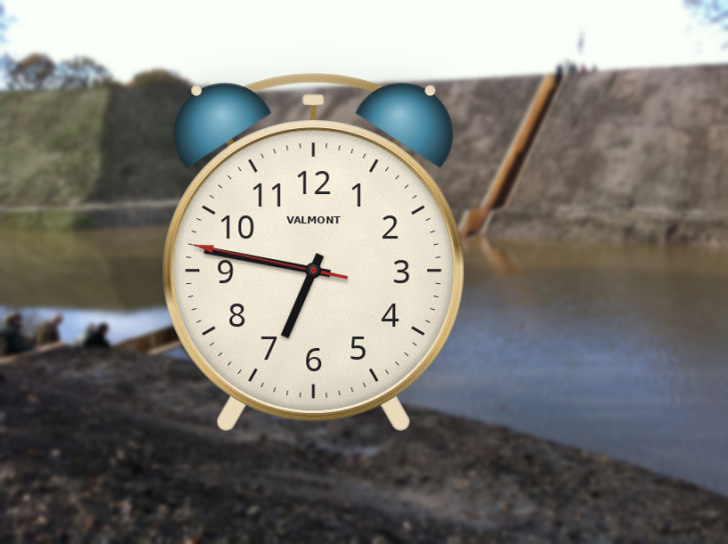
**6:46:47**
